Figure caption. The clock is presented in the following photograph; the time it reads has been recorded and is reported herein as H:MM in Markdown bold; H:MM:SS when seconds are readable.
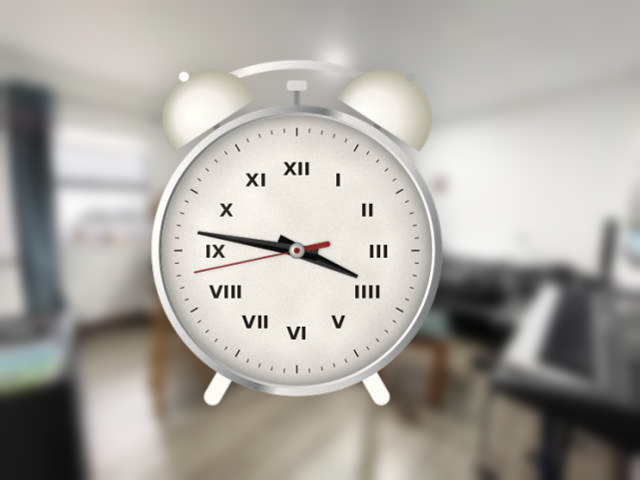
**3:46:43**
